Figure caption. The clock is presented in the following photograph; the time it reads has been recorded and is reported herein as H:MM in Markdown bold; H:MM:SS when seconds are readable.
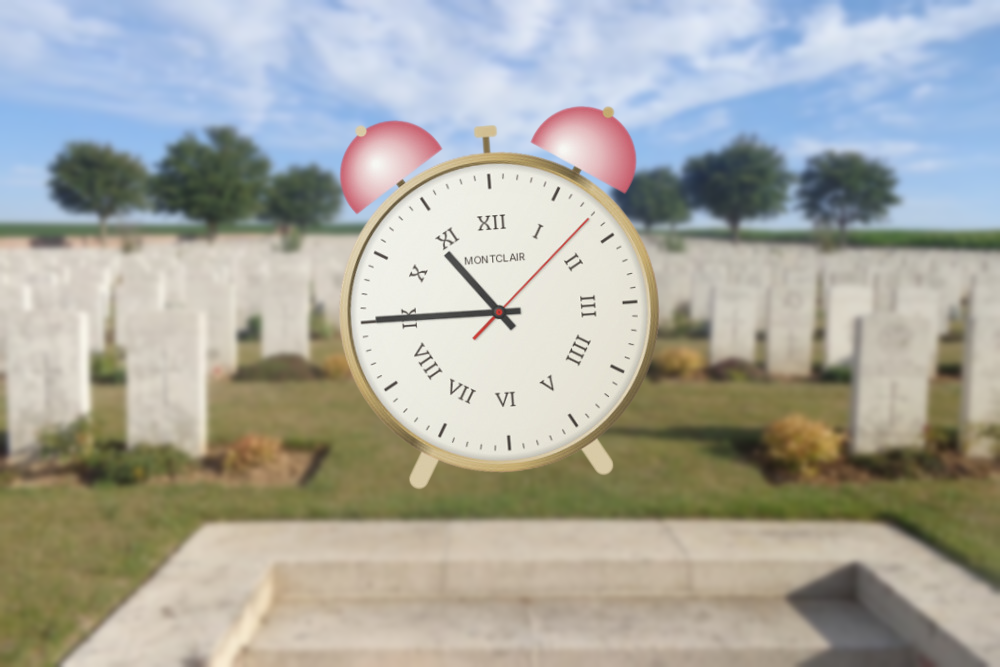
**10:45:08**
